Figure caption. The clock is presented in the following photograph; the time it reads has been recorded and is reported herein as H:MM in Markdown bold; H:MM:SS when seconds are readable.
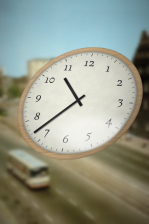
**10:37**
